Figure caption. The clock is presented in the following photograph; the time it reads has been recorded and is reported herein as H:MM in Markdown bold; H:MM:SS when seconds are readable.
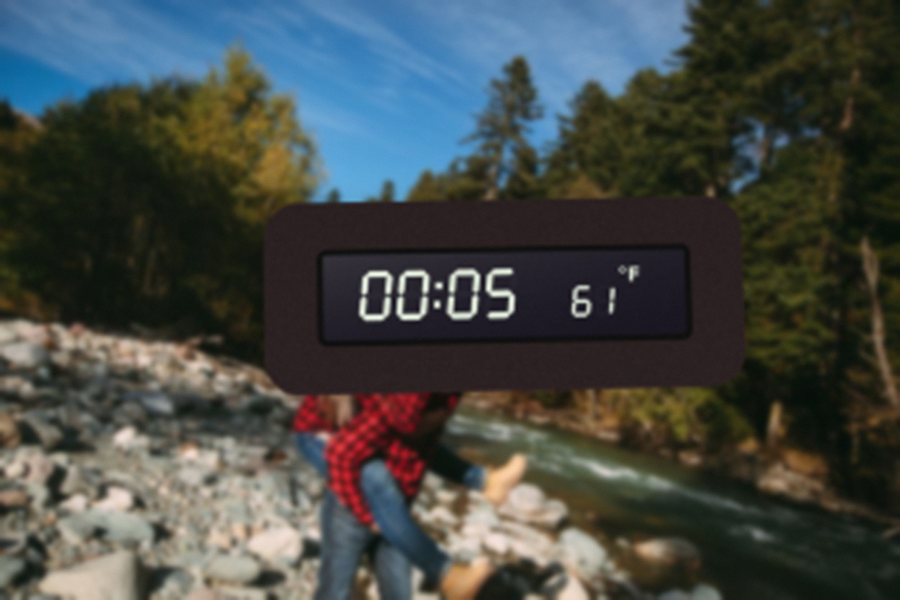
**0:05**
